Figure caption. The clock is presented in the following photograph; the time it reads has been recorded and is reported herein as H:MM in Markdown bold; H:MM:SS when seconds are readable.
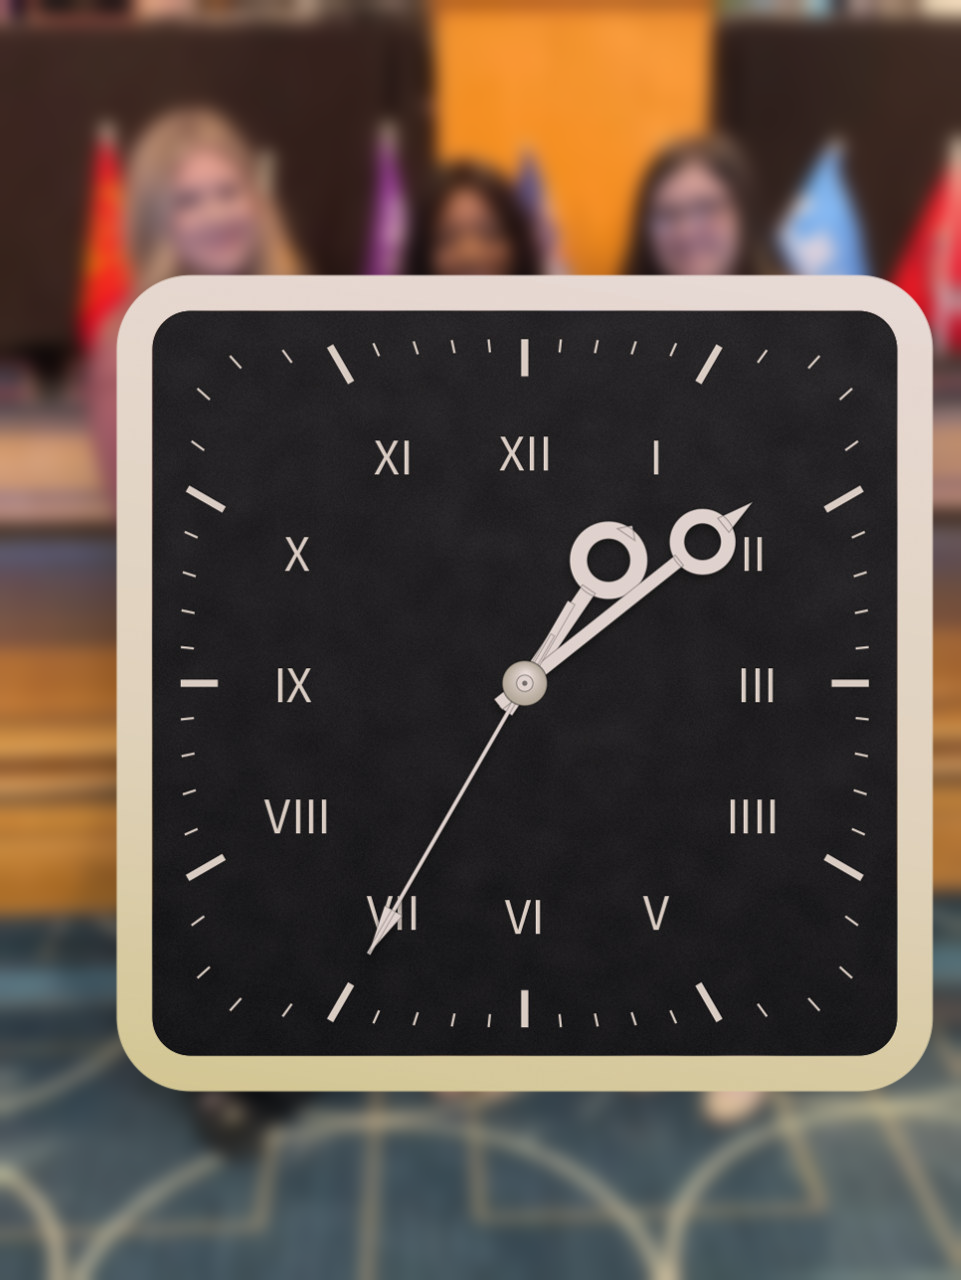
**1:08:35**
